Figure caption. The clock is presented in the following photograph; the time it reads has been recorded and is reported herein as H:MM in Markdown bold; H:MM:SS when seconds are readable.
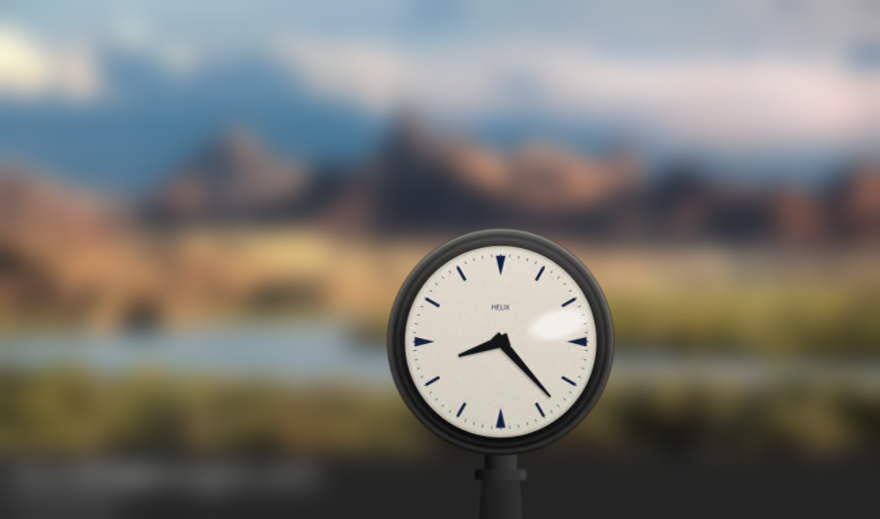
**8:23**
